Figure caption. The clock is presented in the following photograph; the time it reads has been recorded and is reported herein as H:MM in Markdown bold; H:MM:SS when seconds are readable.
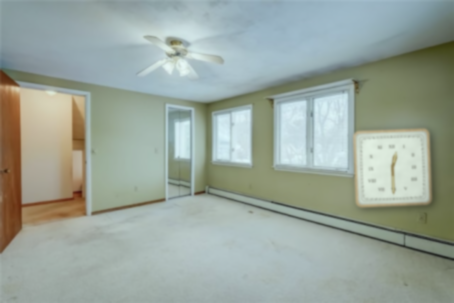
**12:30**
